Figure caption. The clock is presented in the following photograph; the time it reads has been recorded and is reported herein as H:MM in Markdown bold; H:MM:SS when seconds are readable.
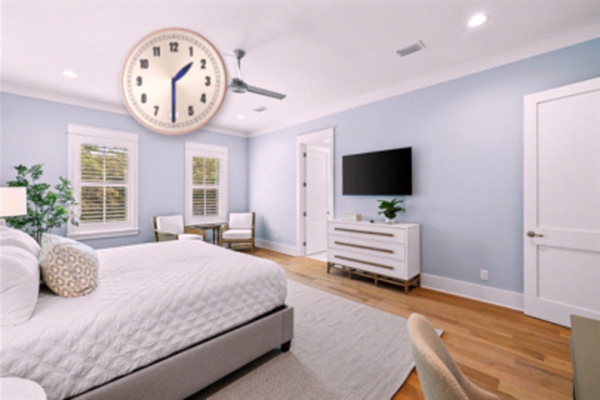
**1:30**
